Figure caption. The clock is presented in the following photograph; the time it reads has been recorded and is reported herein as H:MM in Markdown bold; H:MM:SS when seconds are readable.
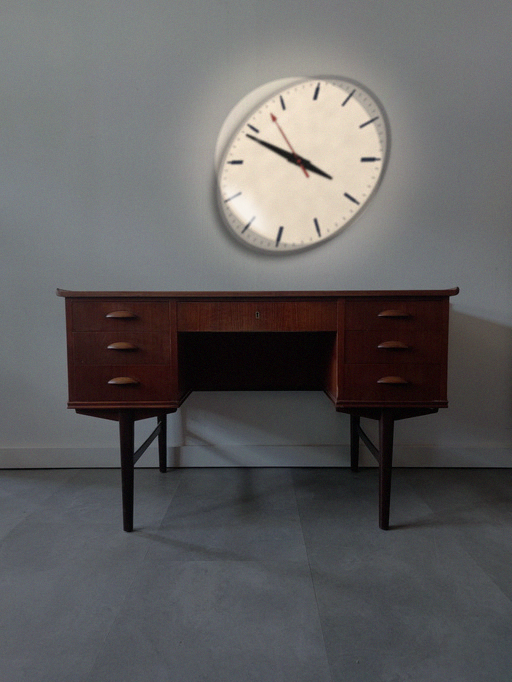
**3:48:53**
